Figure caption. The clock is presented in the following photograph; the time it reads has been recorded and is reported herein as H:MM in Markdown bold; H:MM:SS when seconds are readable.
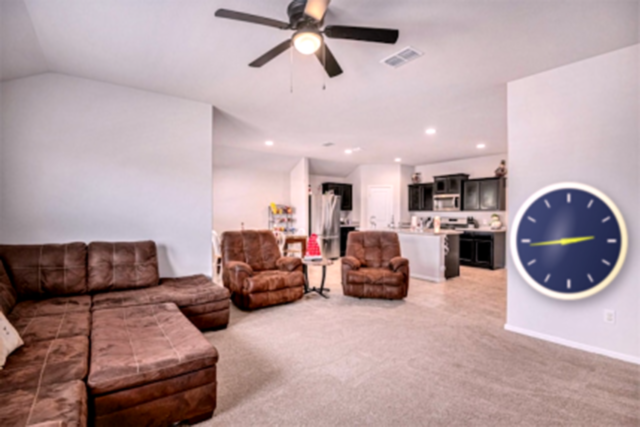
**2:44**
